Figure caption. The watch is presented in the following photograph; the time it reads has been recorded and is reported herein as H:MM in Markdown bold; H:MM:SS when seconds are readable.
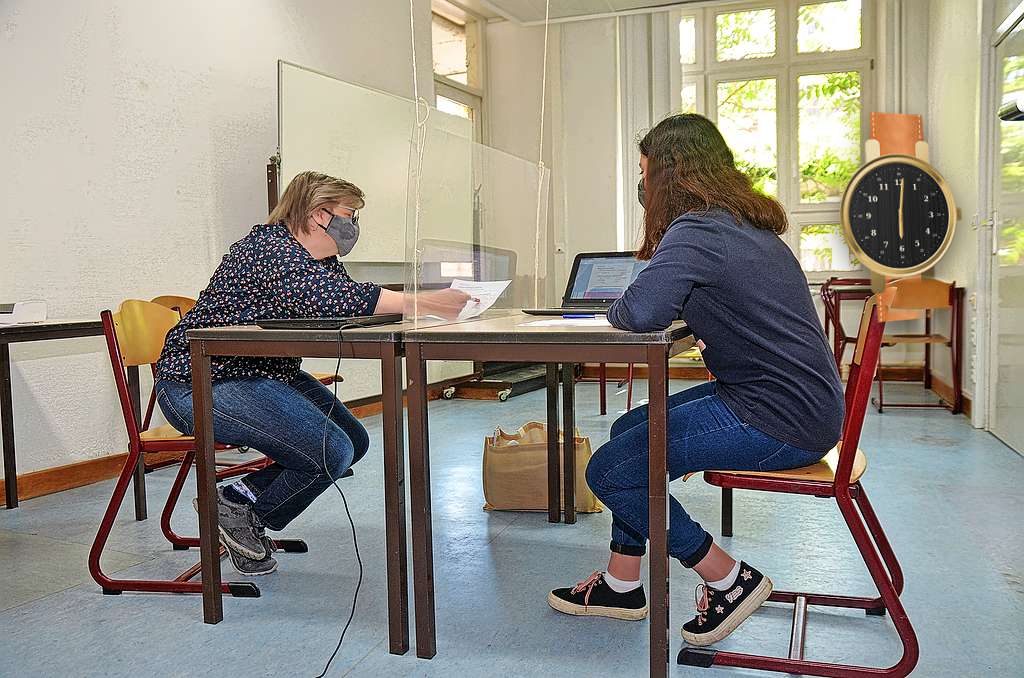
**6:01**
